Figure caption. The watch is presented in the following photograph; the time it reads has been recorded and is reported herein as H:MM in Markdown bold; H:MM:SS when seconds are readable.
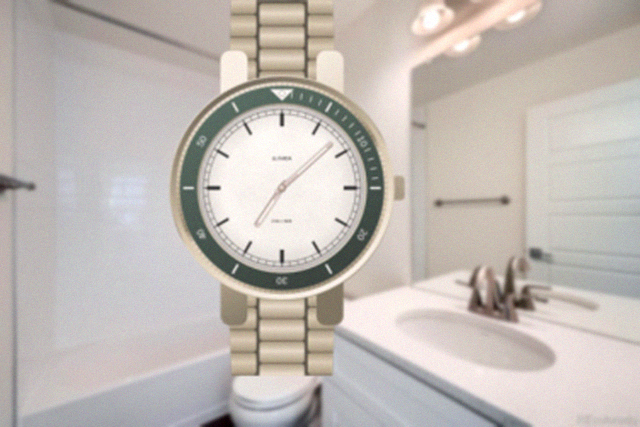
**7:08**
